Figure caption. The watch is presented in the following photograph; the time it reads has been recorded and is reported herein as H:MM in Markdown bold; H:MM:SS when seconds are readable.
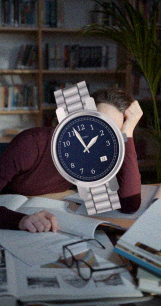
**1:57**
